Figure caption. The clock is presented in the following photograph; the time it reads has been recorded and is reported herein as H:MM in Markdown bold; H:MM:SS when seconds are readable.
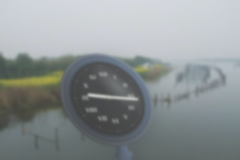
**9:16**
